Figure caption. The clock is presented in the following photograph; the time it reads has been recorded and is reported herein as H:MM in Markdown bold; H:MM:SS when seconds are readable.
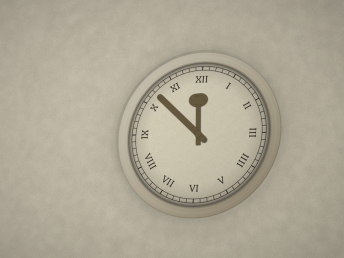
**11:52**
